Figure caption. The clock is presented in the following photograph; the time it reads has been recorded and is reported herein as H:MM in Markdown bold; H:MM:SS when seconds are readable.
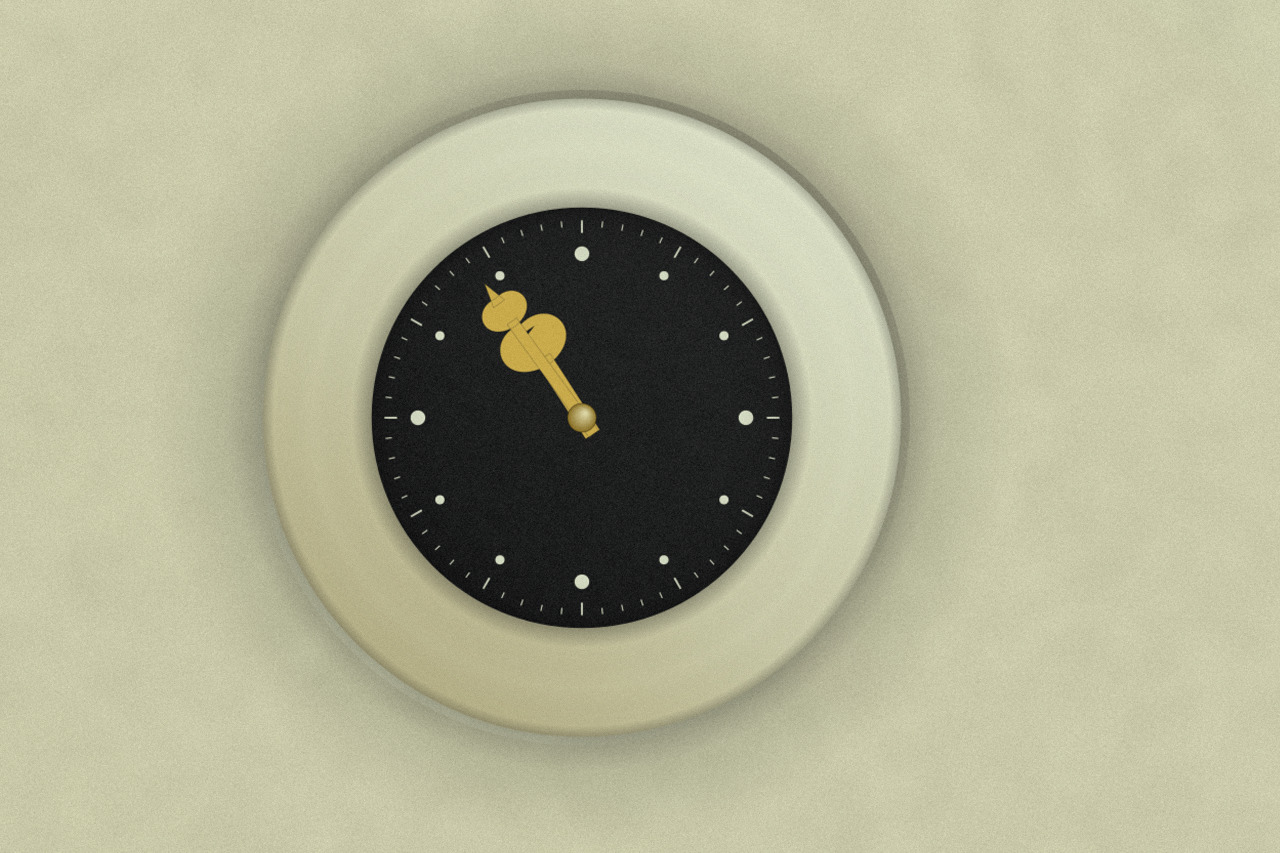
**10:54**
